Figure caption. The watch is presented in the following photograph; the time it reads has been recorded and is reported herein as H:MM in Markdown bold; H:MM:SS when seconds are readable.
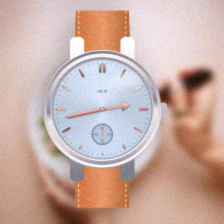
**2:43**
